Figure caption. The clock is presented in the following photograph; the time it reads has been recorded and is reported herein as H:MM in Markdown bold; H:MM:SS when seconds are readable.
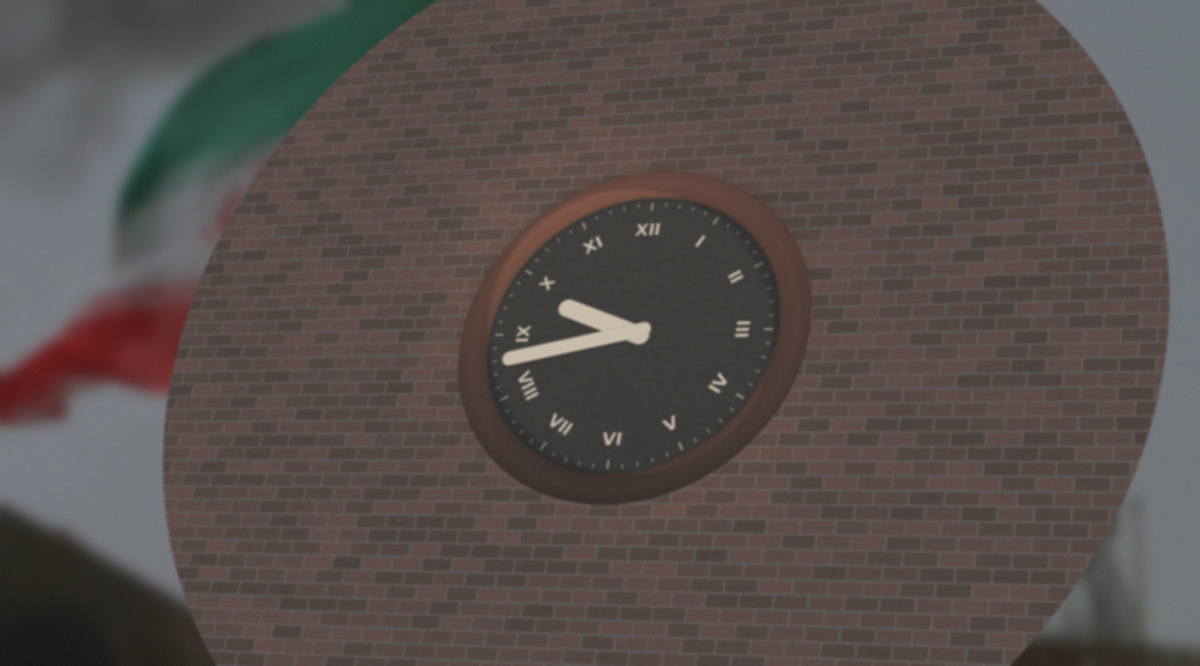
**9:43**
